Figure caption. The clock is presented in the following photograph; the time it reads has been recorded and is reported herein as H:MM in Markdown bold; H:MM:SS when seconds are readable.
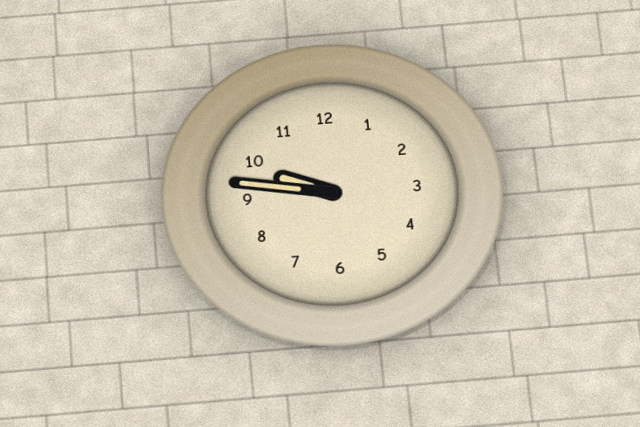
**9:47**
